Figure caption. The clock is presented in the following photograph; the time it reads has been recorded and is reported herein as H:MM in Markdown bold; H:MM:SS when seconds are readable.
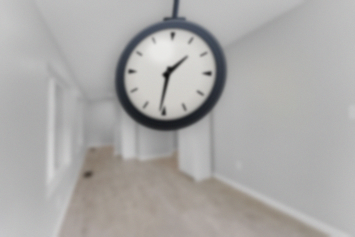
**1:31**
